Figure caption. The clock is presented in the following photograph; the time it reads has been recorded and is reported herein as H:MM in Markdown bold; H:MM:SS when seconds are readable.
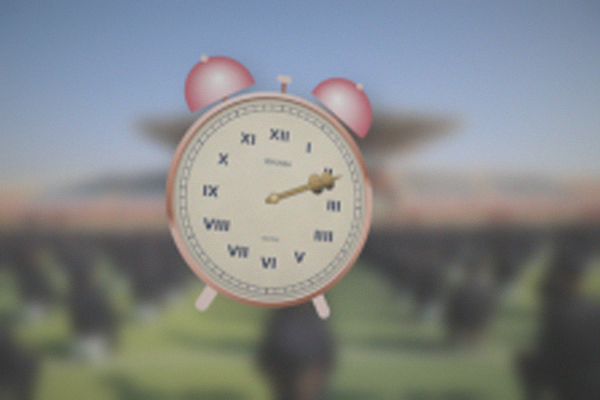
**2:11**
